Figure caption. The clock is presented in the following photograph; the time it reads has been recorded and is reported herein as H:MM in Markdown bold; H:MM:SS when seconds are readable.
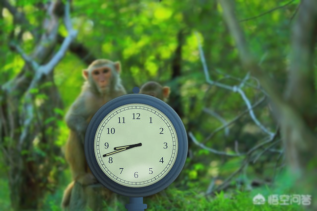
**8:42**
